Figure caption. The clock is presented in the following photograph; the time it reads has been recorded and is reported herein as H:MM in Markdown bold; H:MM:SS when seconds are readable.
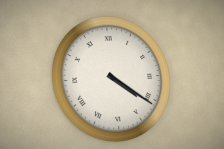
**4:21**
